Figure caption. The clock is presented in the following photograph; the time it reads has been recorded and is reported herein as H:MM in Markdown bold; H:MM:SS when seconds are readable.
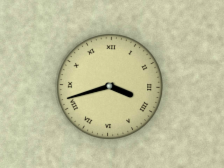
**3:42**
